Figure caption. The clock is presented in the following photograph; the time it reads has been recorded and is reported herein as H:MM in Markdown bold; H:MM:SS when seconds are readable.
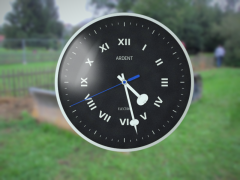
**4:27:41**
